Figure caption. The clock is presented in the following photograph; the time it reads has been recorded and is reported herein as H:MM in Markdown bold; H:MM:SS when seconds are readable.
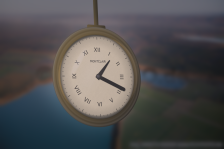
**1:19**
